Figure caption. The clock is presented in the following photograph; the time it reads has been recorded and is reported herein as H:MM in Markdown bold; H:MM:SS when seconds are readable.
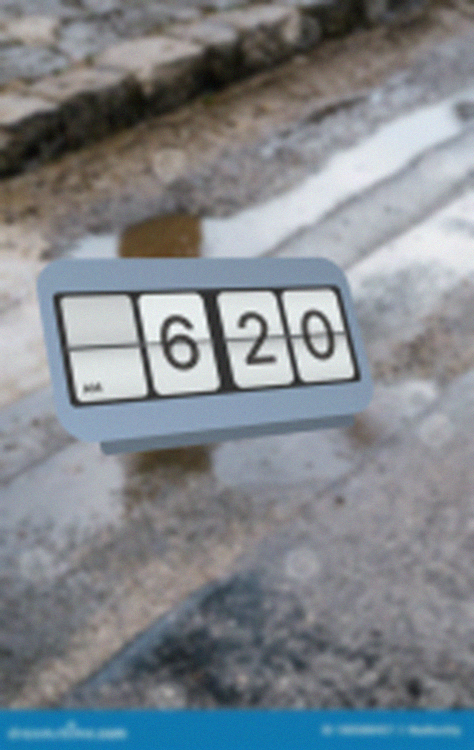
**6:20**
